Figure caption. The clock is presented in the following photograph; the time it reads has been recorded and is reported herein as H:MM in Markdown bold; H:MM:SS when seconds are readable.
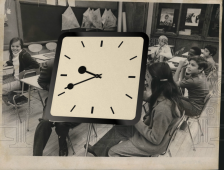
**9:41**
